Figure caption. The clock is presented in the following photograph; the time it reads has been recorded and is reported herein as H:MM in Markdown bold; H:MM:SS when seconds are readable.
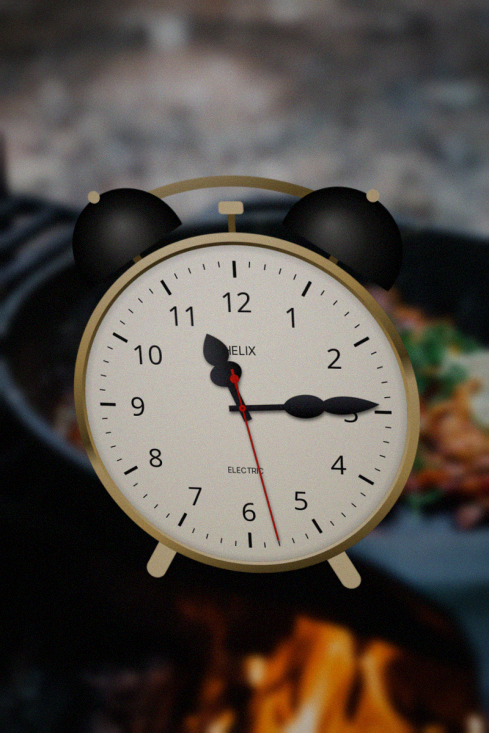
**11:14:28**
